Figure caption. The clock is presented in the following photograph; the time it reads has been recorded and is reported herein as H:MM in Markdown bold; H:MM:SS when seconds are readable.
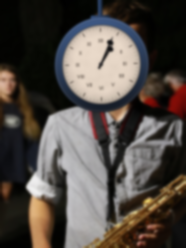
**1:04**
